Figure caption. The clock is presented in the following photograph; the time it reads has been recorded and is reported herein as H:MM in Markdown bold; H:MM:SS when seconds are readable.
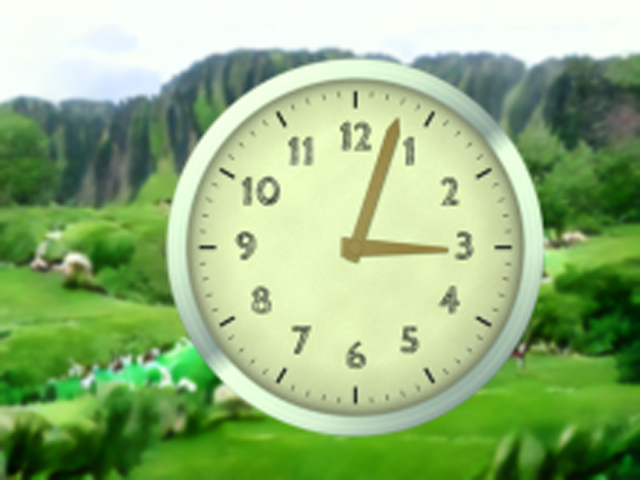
**3:03**
